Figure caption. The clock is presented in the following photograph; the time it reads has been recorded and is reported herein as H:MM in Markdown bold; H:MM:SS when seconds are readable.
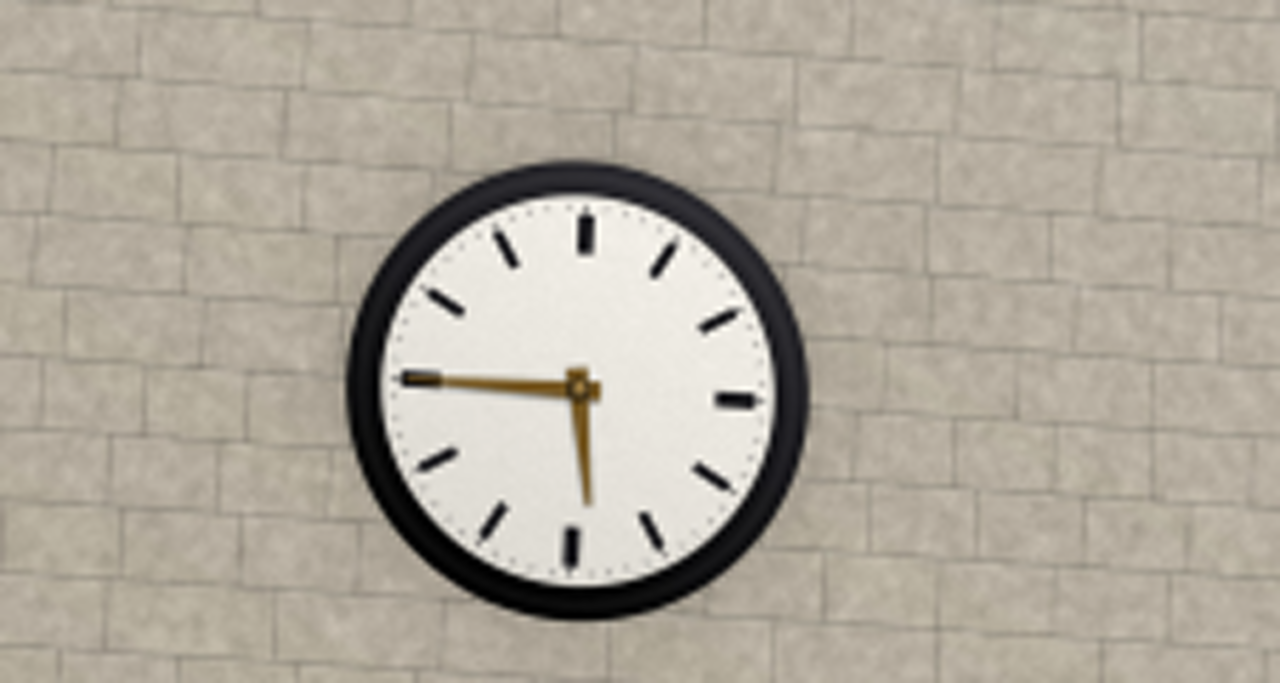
**5:45**
